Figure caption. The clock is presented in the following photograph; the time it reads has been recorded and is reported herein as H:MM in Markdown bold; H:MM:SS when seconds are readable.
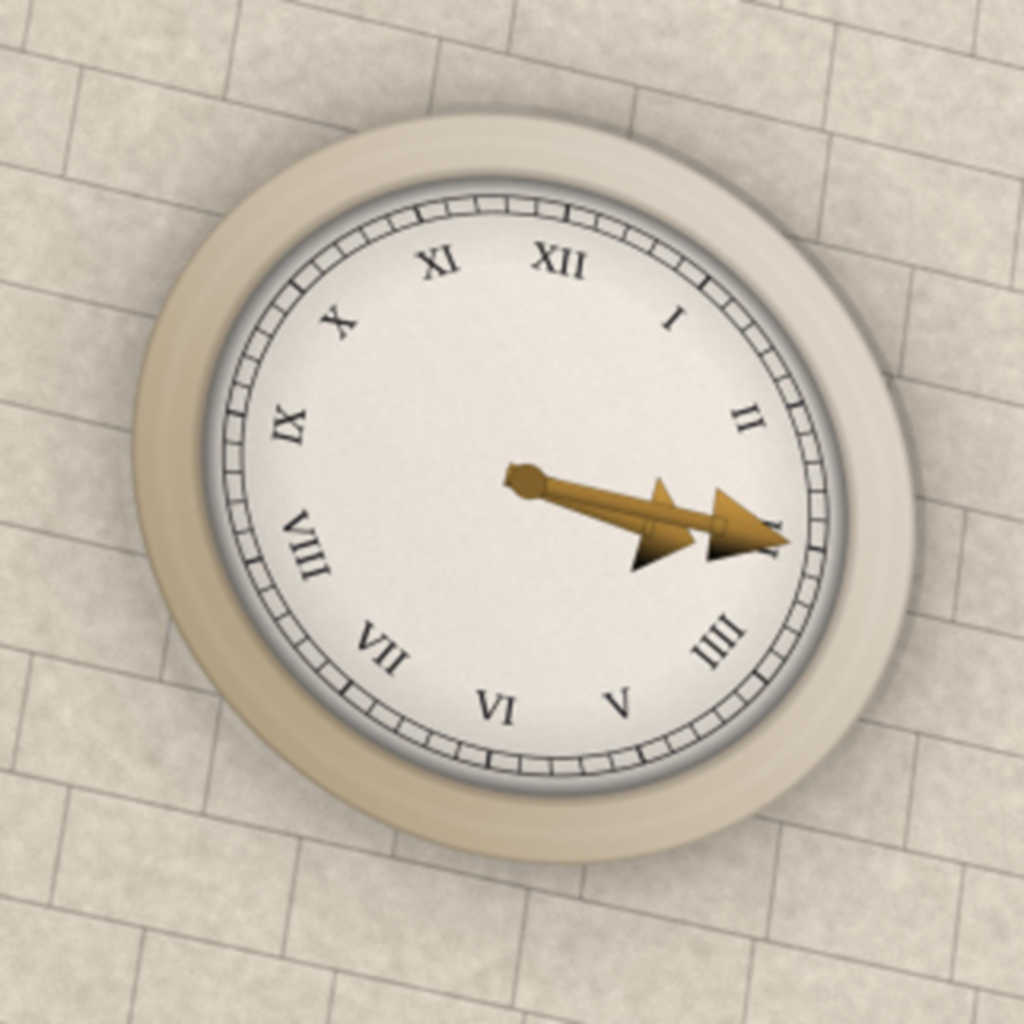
**3:15**
